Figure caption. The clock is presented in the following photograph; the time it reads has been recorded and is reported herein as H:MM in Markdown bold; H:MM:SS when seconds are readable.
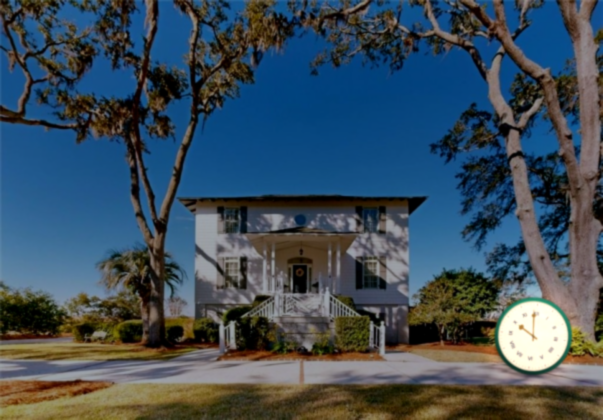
**9:59**
